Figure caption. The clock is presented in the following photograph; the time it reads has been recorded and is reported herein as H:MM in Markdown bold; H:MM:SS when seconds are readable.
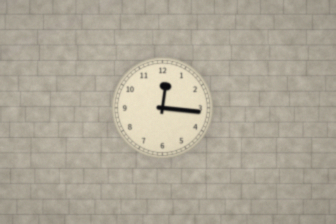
**12:16**
